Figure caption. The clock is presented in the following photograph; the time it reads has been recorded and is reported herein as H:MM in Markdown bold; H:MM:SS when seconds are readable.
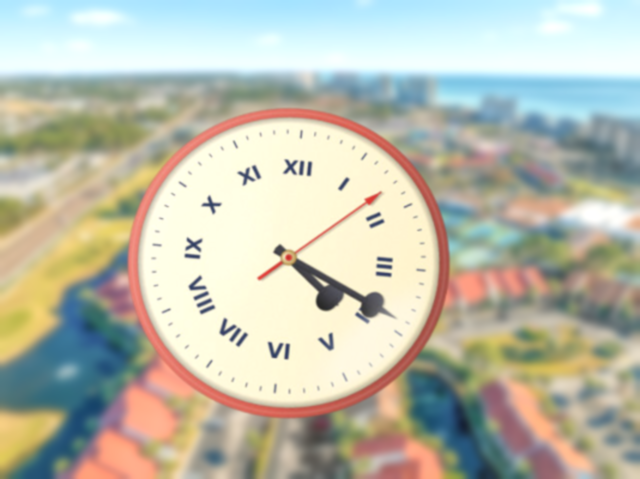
**4:19:08**
